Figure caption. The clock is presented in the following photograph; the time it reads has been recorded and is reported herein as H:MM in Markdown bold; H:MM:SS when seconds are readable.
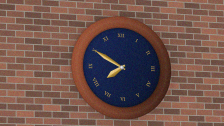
**7:50**
